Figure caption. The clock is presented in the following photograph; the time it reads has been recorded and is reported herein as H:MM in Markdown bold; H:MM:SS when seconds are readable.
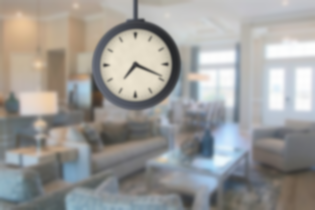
**7:19**
